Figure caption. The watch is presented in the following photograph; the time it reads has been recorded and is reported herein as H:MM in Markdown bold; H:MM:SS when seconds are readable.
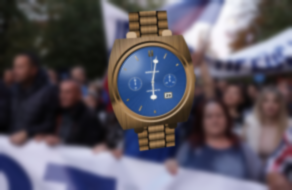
**6:02**
